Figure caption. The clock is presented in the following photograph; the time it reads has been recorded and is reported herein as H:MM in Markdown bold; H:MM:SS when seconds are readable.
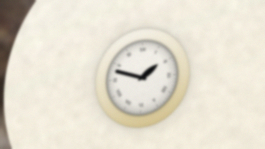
**1:48**
